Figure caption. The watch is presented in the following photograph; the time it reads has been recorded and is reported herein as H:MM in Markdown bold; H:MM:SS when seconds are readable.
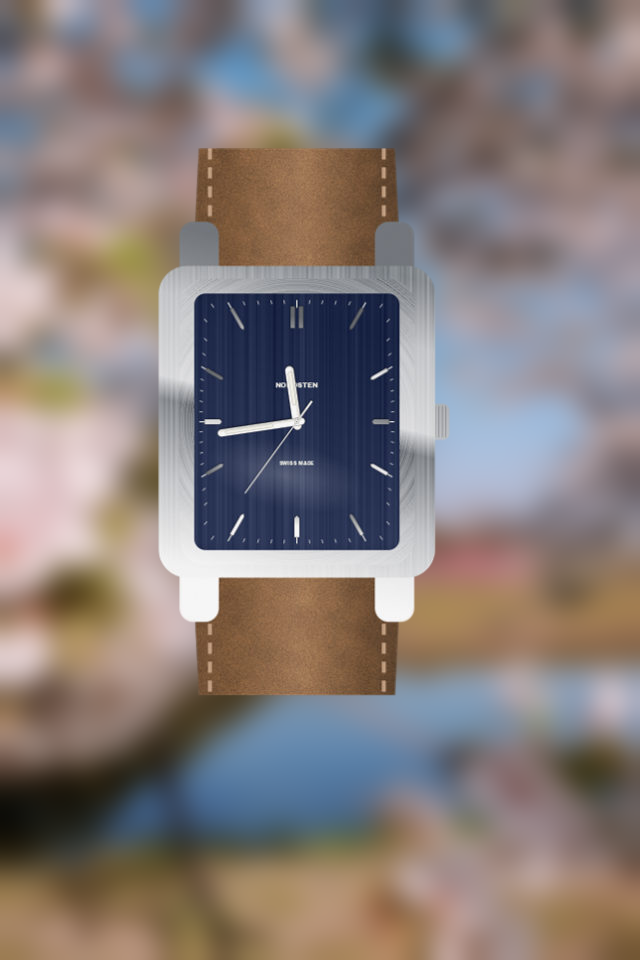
**11:43:36**
